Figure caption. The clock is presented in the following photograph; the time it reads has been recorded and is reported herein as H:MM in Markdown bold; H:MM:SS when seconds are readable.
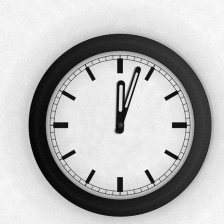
**12:03**
